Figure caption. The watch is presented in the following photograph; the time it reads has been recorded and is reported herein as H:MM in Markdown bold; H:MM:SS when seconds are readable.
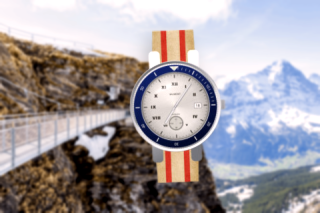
**7:06**
